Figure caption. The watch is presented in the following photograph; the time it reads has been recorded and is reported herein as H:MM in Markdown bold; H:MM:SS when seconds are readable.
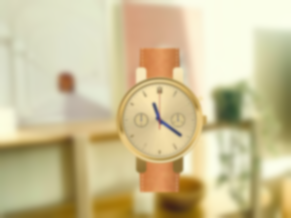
**11:21**
